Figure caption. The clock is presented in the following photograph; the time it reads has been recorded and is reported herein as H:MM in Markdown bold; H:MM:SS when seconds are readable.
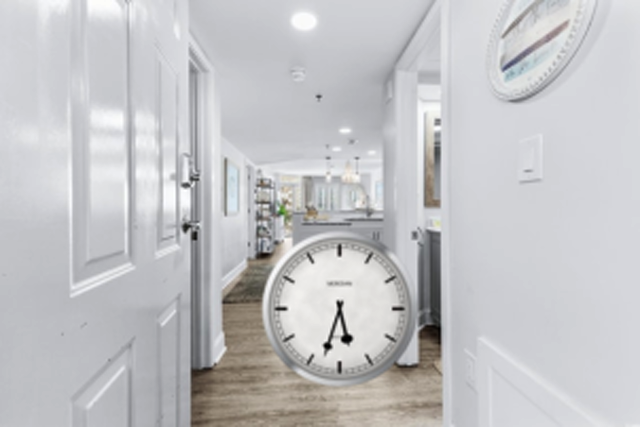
**5:33**
